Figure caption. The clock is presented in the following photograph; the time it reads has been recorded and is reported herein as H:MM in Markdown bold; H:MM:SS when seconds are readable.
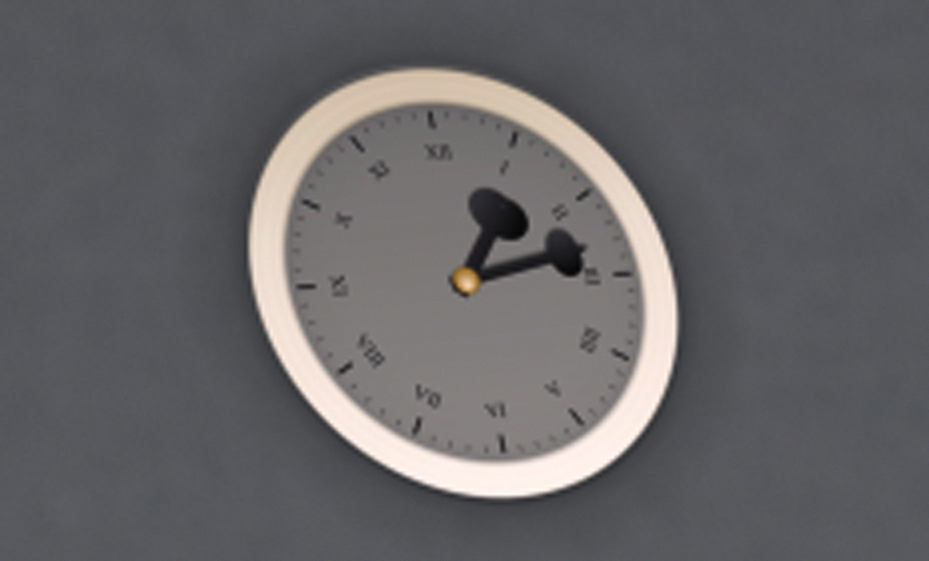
**1:13**
